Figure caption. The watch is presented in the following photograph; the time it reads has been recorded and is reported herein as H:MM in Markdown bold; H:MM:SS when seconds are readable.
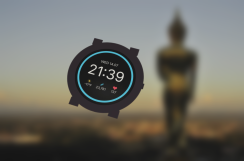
**21:39**
